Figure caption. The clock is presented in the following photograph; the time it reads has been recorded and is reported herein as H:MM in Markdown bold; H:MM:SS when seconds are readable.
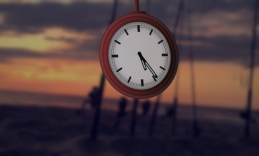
**5:24**
